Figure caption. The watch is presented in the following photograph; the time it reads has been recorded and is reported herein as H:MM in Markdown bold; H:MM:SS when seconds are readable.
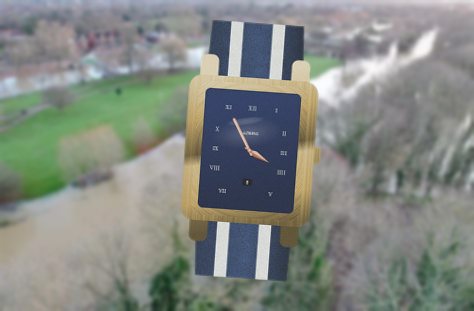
**3:55**
